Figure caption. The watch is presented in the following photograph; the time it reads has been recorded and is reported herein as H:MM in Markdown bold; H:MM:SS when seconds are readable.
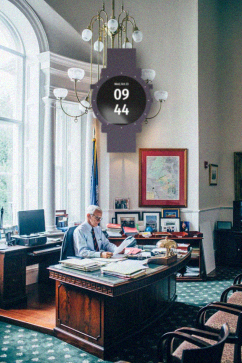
**9:44**
